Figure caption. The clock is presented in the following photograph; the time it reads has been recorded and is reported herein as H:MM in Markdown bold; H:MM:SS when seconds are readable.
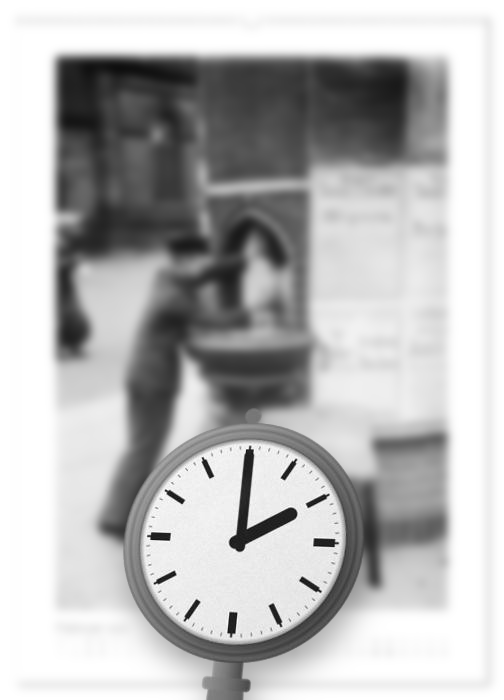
**2:00**
